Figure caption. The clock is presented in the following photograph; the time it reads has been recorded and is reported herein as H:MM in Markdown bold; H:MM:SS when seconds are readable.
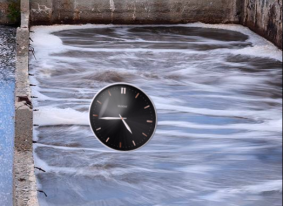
**4:44**
